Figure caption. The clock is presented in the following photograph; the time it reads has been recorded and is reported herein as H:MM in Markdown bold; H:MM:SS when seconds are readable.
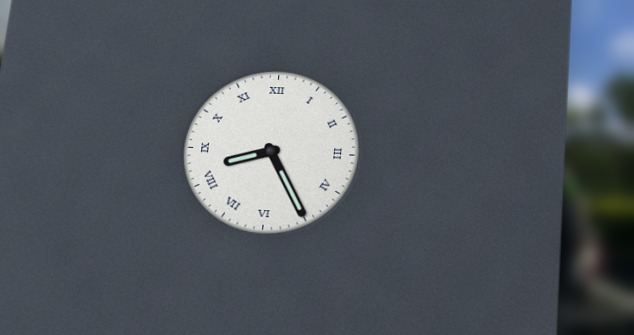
**8:25**
